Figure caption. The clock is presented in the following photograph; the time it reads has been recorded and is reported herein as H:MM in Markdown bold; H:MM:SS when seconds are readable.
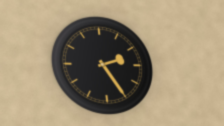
**2:25**
